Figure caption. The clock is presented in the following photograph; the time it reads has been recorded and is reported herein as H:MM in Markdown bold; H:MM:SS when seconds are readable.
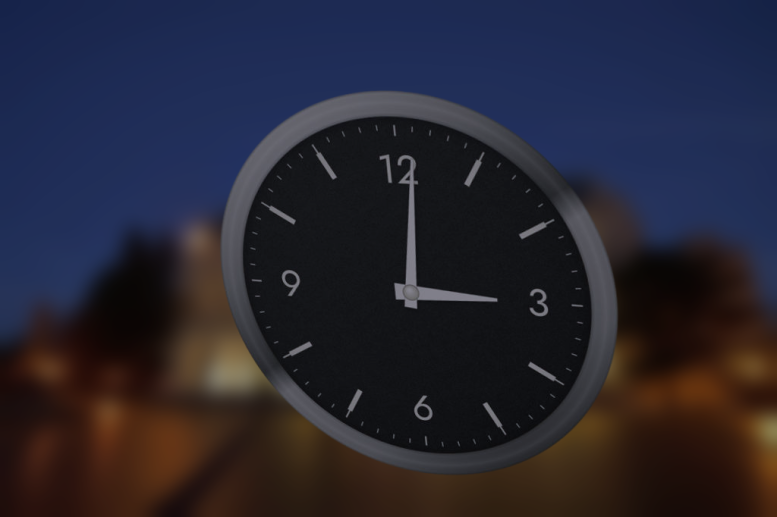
**3:01**
